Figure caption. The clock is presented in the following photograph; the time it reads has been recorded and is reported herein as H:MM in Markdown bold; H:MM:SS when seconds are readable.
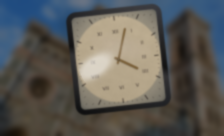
**4:03**
